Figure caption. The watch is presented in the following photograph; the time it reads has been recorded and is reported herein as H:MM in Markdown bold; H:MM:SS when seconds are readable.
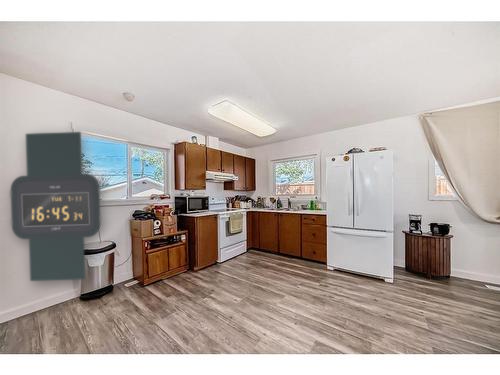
**16:45**
